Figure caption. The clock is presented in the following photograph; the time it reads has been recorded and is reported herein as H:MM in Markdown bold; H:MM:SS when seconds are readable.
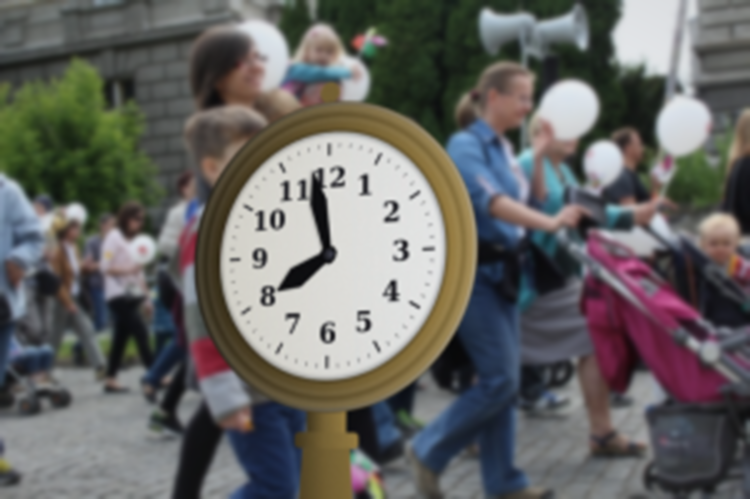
**7:58**
